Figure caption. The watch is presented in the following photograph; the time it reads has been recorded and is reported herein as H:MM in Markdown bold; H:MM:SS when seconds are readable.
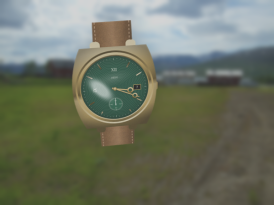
**3:19**
